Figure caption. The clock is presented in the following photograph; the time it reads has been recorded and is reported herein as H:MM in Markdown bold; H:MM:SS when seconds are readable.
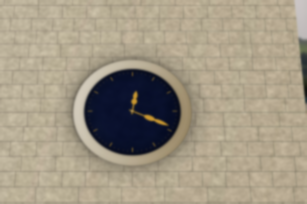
**12:19**
